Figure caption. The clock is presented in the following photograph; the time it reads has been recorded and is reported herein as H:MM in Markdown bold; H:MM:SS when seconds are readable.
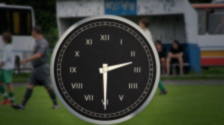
**2:30**
